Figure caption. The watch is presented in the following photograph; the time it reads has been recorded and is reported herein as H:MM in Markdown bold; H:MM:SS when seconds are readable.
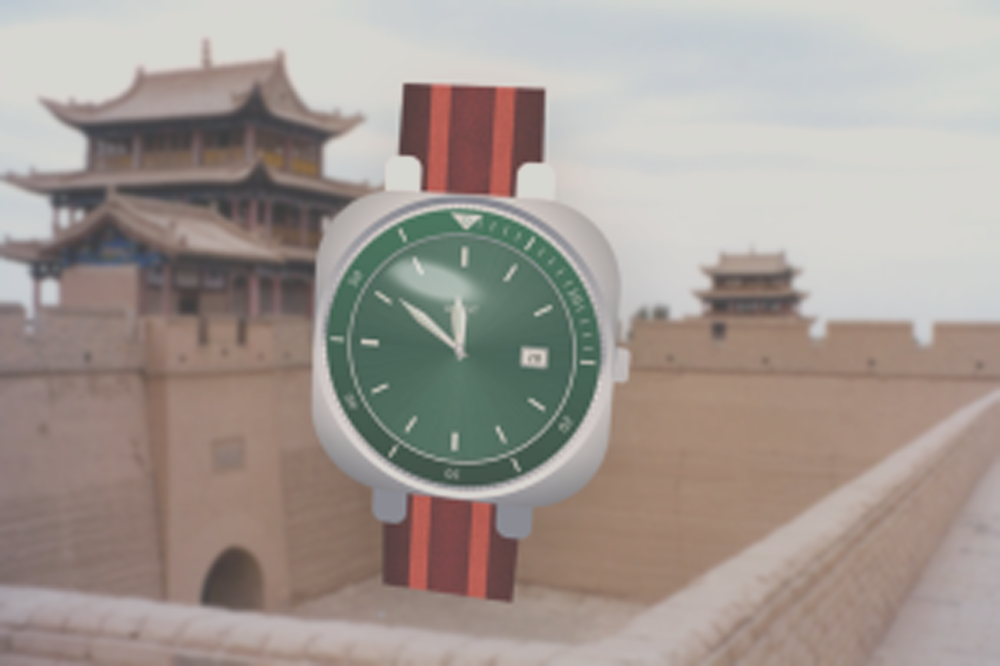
**11:51**
